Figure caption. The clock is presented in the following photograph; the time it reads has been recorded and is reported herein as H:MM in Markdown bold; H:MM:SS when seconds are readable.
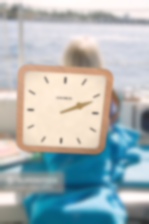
**2:11**
